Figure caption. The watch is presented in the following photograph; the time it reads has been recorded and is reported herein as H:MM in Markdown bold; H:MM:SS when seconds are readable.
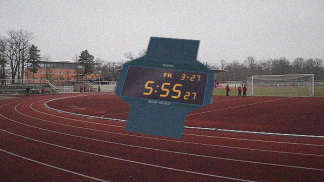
**5:55:27**
